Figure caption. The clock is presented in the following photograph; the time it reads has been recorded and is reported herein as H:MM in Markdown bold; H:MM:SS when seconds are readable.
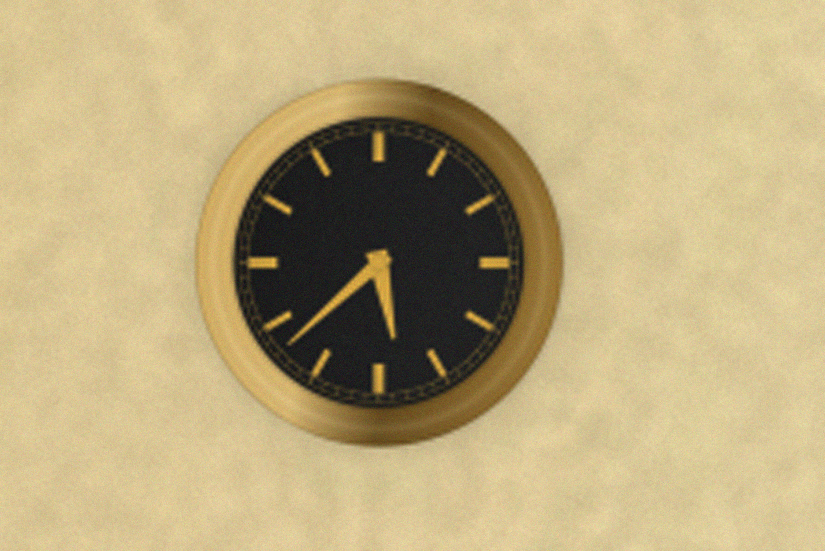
**5:38**
